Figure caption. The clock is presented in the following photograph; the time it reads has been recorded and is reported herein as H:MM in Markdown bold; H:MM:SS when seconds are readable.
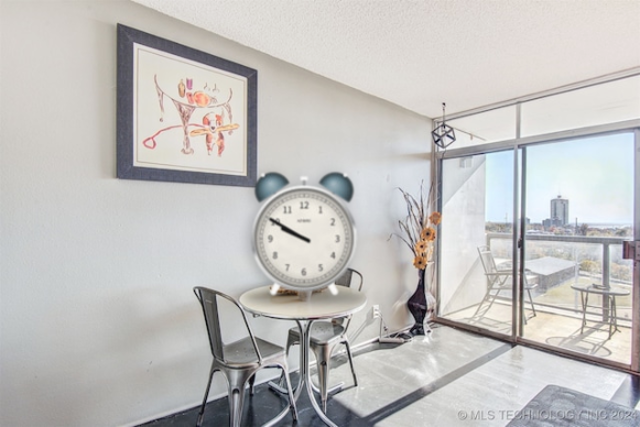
**9:50**
